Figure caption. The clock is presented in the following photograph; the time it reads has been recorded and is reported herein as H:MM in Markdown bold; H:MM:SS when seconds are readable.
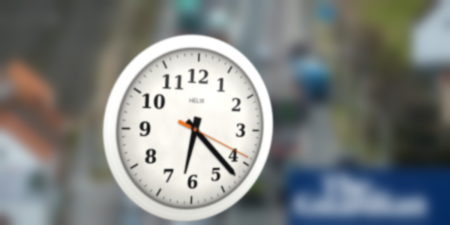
**6:22:19**
